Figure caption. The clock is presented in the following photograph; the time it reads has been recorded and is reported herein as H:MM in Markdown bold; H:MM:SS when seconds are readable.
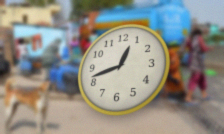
**12:42**
